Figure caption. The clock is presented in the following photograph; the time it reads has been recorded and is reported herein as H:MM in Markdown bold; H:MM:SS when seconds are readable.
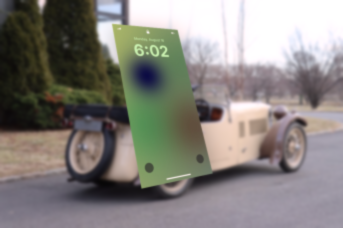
**6:02**
